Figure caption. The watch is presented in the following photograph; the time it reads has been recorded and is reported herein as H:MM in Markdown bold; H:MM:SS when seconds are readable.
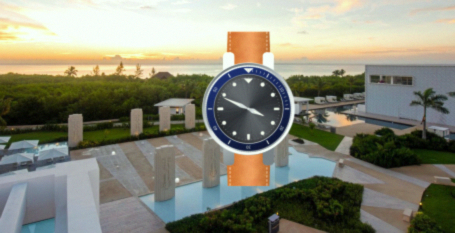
**3:49**
